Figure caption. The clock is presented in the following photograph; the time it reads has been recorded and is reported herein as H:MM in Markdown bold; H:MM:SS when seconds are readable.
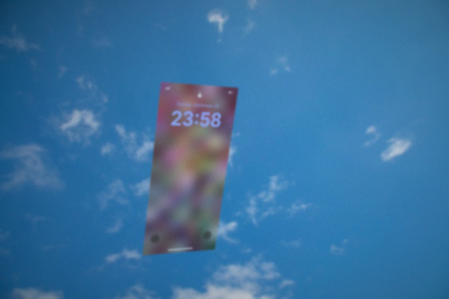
**23:58**
